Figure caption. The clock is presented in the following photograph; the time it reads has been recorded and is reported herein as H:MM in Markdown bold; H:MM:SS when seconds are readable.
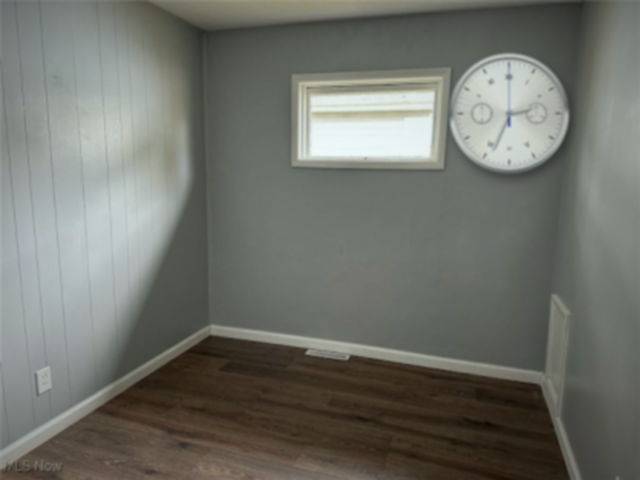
**2:34**
